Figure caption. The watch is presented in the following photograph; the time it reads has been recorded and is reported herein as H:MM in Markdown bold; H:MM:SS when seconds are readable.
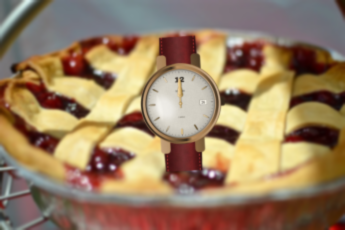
**12:00**
